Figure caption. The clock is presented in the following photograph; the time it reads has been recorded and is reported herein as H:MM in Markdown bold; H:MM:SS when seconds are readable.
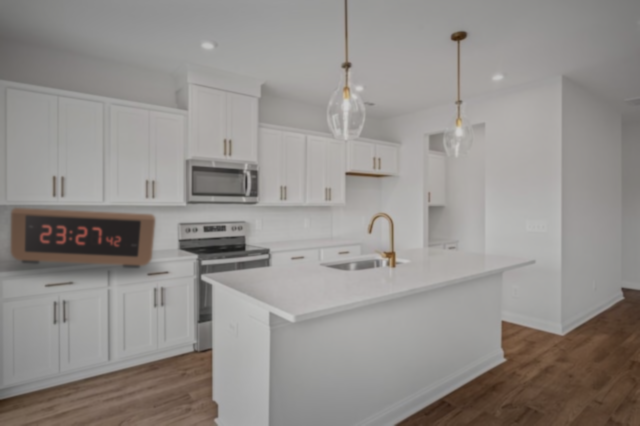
**23:27**
